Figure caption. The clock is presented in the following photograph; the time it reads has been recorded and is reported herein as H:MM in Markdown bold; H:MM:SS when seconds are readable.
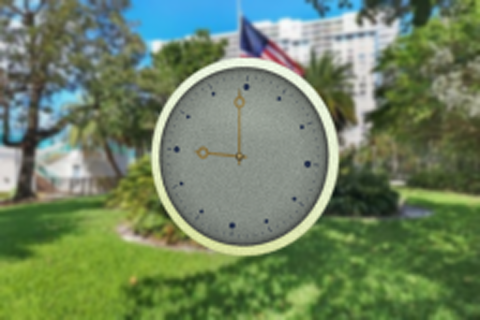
**8:59**
